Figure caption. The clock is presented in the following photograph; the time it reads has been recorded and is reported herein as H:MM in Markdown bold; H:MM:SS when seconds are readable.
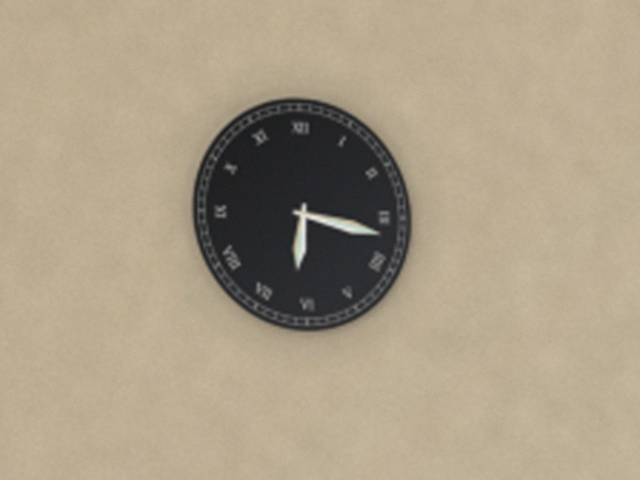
**6:17**
